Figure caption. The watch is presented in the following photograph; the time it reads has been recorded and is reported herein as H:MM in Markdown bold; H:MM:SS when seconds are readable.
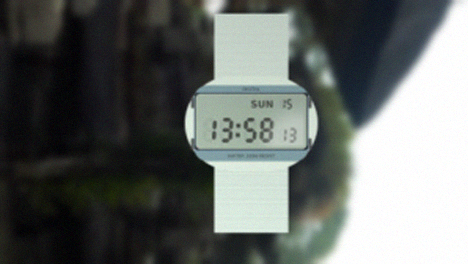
**13:58:13**
